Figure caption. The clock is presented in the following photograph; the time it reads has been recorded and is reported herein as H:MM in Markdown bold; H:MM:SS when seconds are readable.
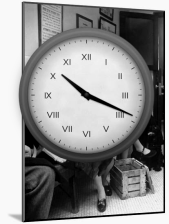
**10:19**
